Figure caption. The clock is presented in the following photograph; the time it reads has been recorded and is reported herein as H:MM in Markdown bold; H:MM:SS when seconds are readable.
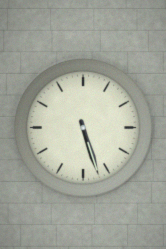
**5:27**
